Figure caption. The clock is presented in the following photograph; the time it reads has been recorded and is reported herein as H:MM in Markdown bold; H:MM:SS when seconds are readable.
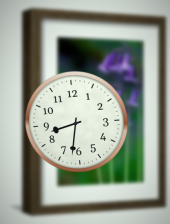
**8:32**
